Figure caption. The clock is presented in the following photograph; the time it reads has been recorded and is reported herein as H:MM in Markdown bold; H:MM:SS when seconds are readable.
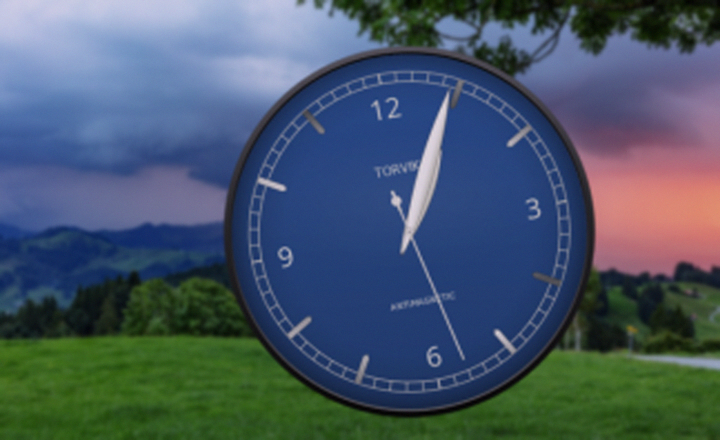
**1:04:28**
